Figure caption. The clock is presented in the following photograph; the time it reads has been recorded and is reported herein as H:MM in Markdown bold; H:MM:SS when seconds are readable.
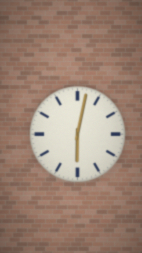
**6:02**
